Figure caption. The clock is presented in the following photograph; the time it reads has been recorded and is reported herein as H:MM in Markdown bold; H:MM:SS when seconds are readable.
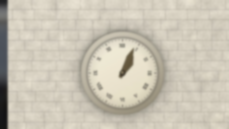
**1:04**
